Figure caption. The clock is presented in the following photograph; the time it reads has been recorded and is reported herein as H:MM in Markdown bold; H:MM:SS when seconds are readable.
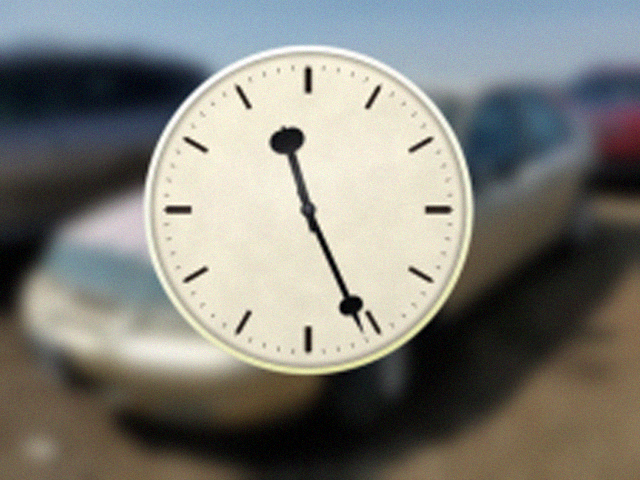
**11:26**
